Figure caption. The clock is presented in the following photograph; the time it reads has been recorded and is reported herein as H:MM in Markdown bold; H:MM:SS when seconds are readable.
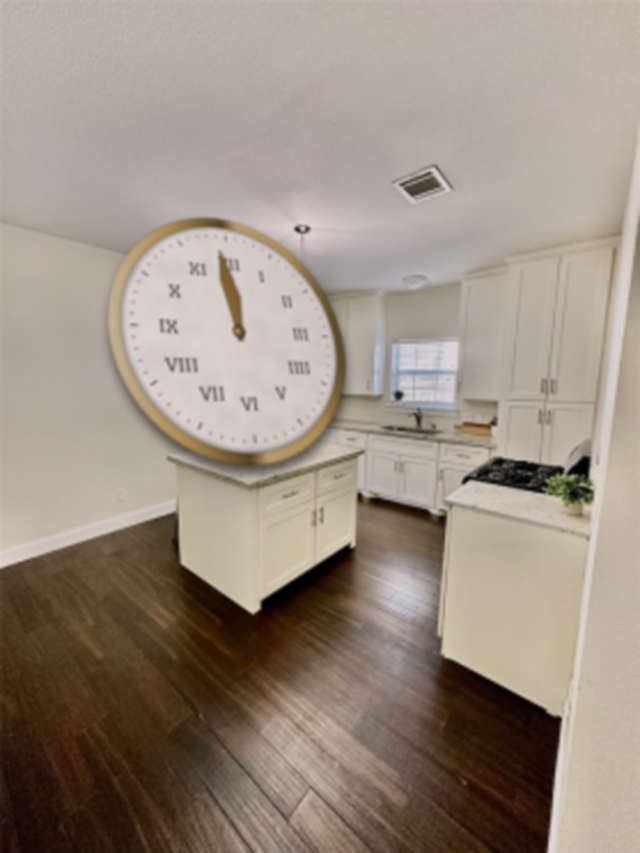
**11:59**
